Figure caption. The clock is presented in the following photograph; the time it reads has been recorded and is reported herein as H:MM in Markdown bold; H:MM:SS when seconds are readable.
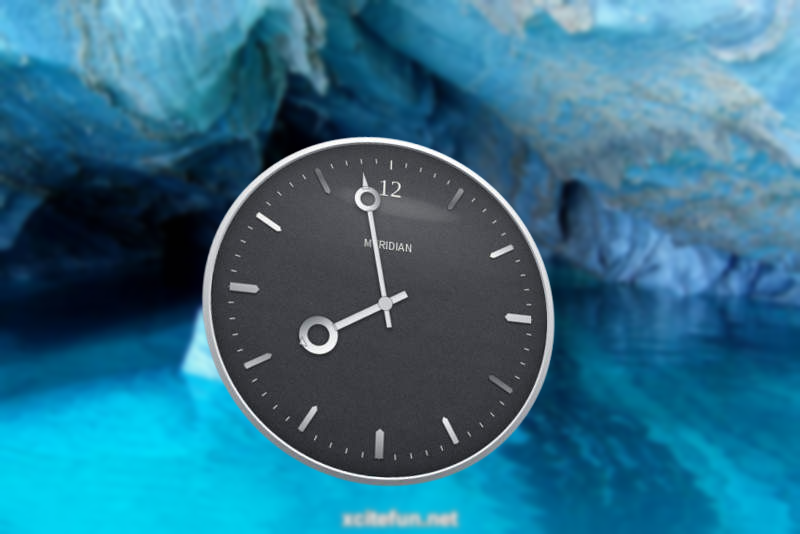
**7:58**
